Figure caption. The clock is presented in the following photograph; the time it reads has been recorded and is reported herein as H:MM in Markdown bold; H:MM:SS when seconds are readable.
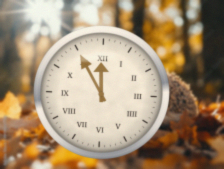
**11:55**
